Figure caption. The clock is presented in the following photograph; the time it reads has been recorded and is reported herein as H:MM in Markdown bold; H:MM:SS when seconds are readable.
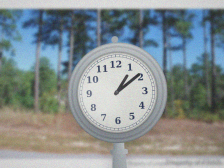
**1:09**
